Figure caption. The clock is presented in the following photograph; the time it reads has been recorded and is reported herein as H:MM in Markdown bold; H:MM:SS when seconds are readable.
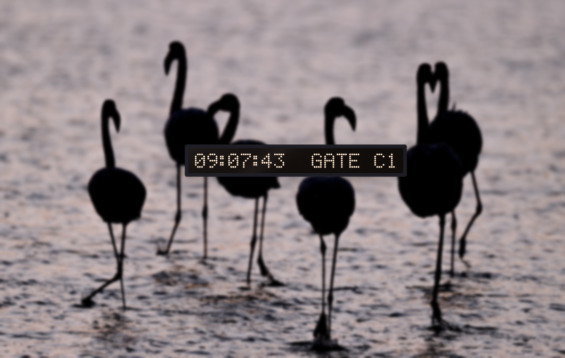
**9:07:43**
